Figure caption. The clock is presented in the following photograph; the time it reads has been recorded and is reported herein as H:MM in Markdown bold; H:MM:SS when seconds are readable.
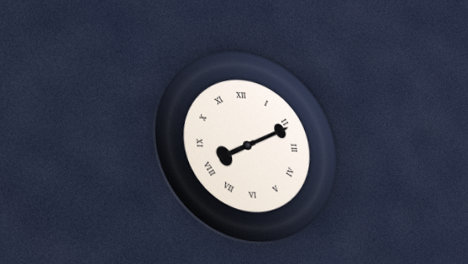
**8:11**
